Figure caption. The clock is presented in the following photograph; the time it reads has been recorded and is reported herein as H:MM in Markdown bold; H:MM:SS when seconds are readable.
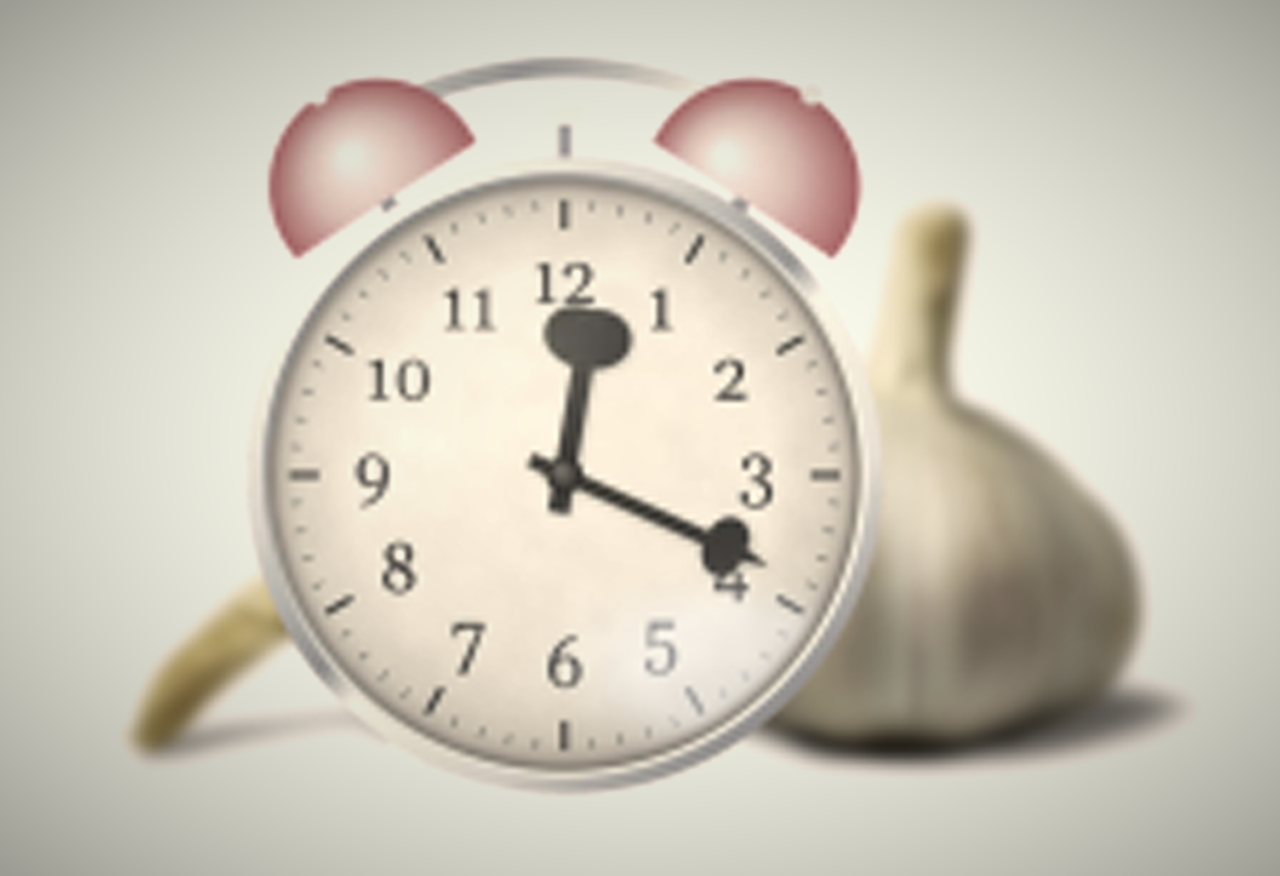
**12:19**
